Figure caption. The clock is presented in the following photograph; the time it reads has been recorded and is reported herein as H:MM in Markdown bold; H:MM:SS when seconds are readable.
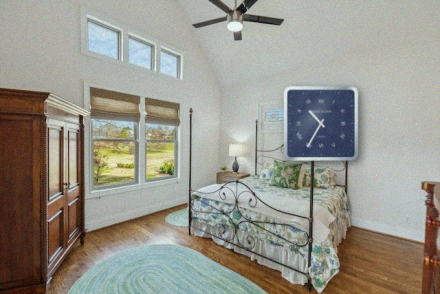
**10:35**
